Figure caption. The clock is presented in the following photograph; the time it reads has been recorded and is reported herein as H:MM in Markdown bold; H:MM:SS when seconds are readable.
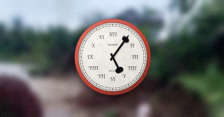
**5:06**
